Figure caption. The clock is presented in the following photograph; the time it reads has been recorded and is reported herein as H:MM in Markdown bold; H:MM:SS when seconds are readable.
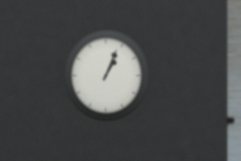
**1:04**
